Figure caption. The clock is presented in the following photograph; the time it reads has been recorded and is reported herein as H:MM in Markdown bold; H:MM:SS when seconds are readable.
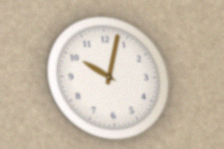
**10:03**
